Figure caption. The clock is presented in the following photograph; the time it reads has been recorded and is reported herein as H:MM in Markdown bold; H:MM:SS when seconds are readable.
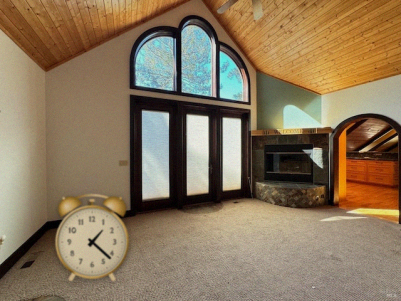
**1:22**
